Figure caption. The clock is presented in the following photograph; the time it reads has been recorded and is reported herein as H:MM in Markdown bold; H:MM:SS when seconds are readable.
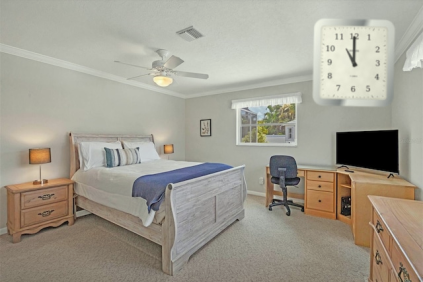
**11:00**
